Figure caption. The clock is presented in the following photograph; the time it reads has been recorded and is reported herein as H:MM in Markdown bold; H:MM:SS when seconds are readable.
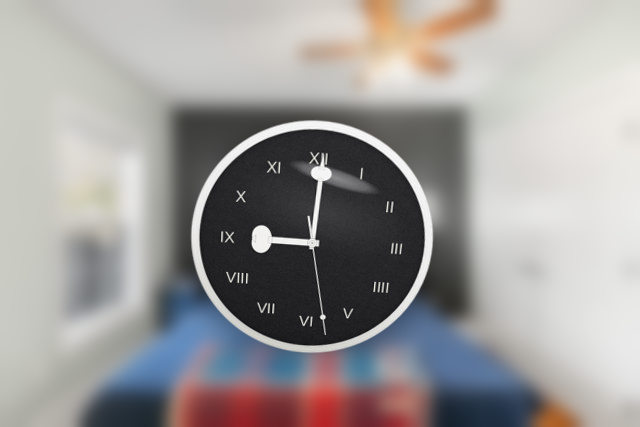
**9:00:28**
